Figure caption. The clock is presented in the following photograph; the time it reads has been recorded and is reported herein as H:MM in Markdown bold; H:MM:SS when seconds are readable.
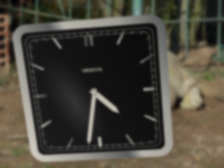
**4:32**
